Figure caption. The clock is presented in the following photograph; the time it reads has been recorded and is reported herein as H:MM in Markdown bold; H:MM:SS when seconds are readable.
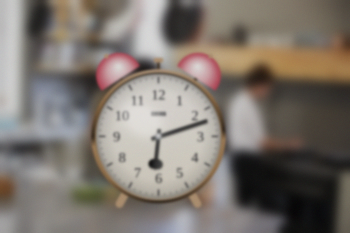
**6:12**
